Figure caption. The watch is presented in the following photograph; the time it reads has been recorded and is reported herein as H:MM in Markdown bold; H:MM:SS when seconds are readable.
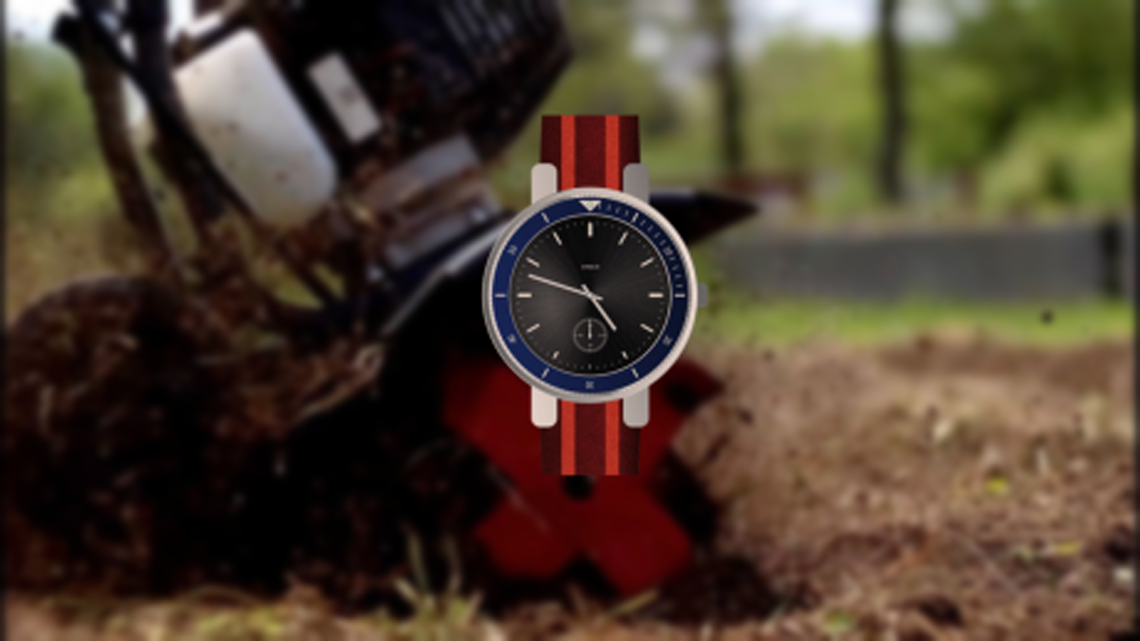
**4:48**
